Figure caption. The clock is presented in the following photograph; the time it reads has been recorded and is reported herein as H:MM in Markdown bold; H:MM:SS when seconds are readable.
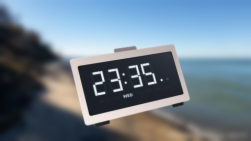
**23:35**
